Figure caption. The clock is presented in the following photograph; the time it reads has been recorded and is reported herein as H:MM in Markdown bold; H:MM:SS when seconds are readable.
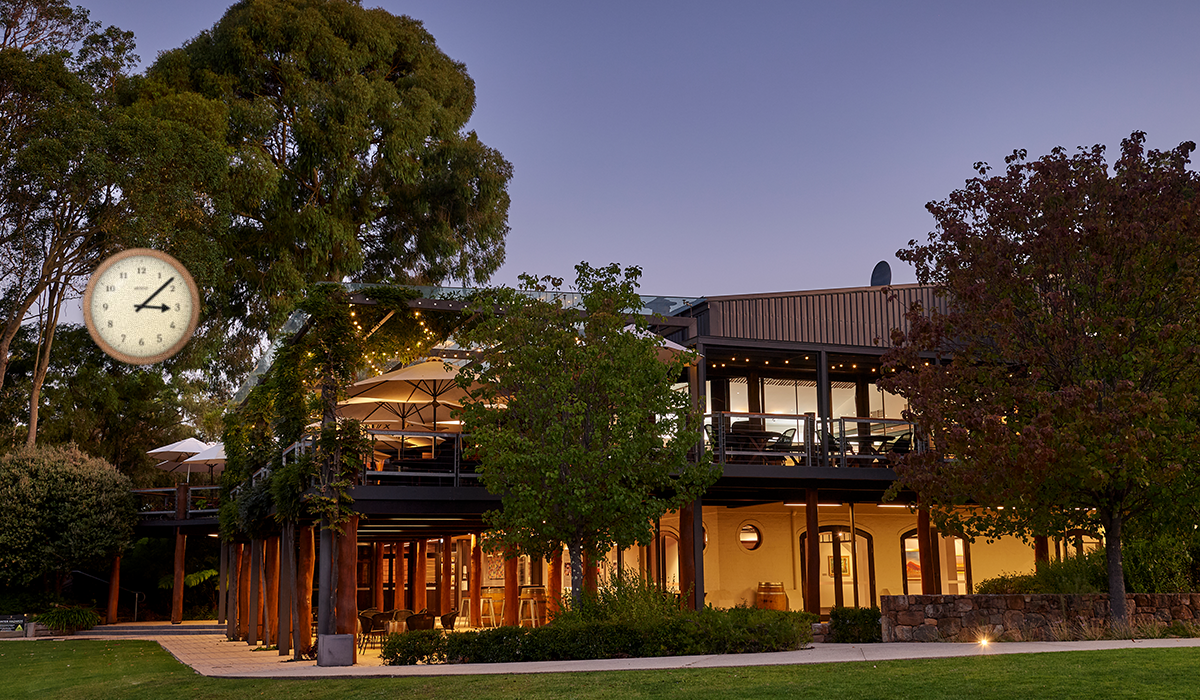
**3:08**
